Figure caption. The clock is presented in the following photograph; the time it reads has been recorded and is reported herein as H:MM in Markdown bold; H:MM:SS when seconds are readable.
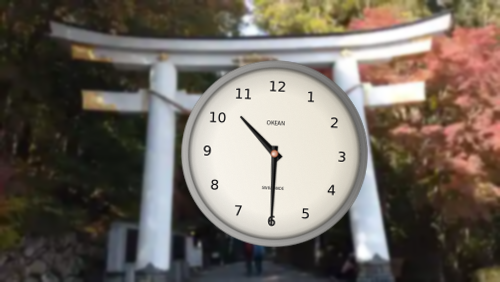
**10:30**
